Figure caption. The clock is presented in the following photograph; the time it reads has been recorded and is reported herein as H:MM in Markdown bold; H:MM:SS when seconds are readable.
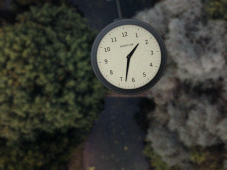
**1:33**
